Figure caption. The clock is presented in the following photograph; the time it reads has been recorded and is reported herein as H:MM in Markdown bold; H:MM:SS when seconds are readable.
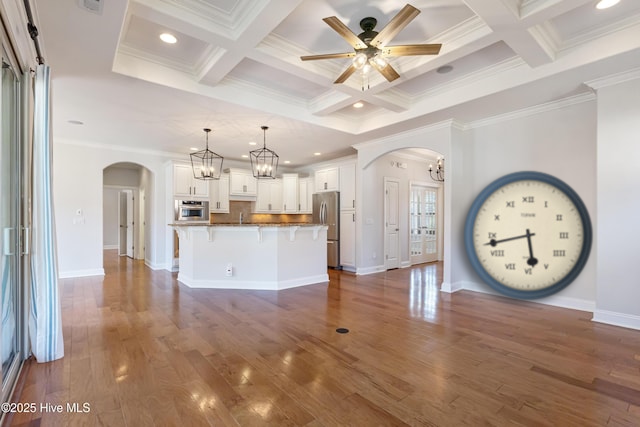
**5:43**
